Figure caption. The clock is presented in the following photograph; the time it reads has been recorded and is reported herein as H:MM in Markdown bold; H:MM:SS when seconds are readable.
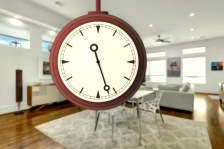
**11:27**
